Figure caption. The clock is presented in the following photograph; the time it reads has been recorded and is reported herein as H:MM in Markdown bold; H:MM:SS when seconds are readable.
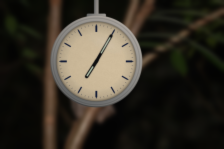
**7:05**
